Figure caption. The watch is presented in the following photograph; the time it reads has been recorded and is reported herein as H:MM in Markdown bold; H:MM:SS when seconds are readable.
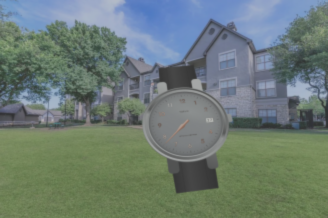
**7:38**
